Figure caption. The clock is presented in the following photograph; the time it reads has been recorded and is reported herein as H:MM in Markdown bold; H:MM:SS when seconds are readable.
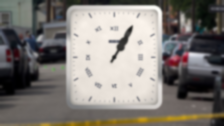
**1:05**
